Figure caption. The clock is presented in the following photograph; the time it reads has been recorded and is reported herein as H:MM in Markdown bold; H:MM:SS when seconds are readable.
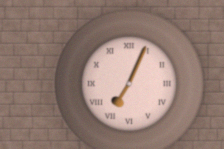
**7:04**
